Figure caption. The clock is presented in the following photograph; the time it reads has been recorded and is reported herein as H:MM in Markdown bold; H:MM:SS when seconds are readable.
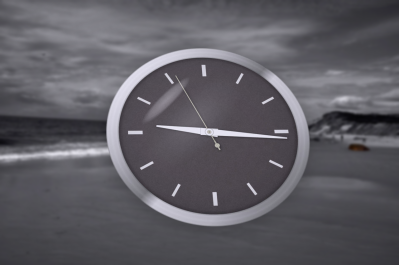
**9:15:56**
